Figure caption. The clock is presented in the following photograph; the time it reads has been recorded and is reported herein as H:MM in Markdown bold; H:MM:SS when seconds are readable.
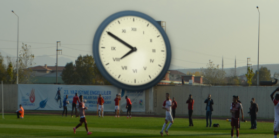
**7:50**
